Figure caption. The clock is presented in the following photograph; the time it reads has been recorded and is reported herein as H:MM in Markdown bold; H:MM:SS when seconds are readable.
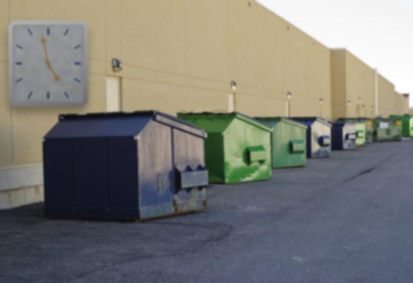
**4:58**
